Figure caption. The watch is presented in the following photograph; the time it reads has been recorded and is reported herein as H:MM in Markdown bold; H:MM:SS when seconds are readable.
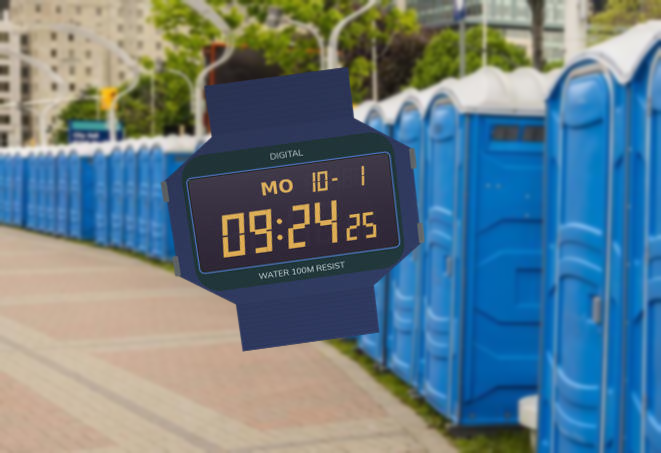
**9:24:25**
